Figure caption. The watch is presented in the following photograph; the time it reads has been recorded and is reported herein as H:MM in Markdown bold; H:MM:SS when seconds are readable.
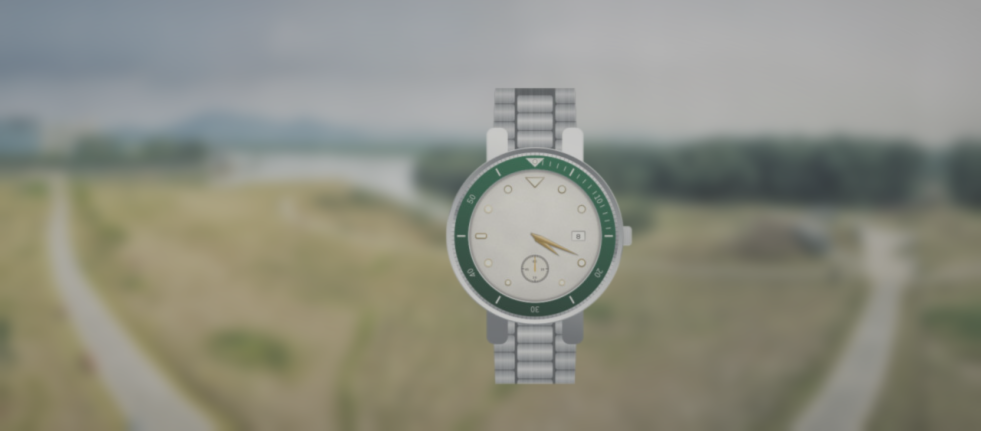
**4:19**
